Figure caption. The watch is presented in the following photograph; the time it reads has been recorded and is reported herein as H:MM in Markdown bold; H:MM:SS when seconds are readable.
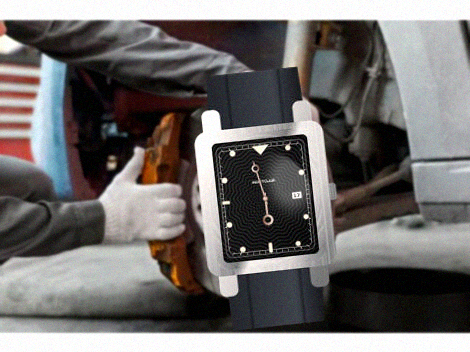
**5:58**
